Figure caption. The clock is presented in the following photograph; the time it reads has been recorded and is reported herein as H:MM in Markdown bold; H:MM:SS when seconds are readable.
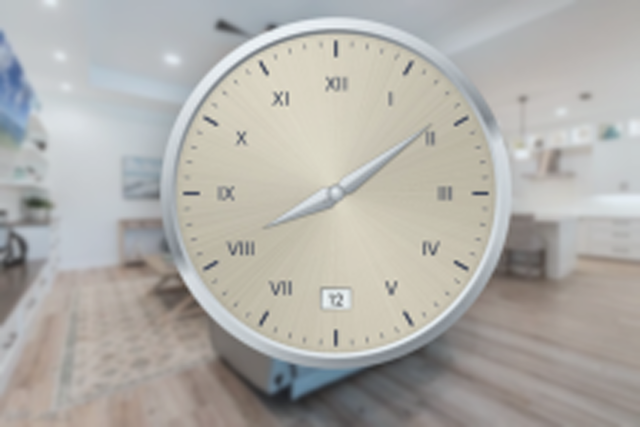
**8:09**
